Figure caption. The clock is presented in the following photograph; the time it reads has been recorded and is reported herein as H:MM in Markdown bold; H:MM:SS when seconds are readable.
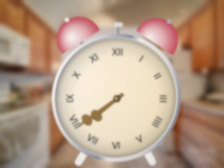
**7:39**
